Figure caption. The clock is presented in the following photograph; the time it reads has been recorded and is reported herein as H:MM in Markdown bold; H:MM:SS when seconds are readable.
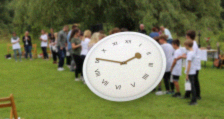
**1:46**
